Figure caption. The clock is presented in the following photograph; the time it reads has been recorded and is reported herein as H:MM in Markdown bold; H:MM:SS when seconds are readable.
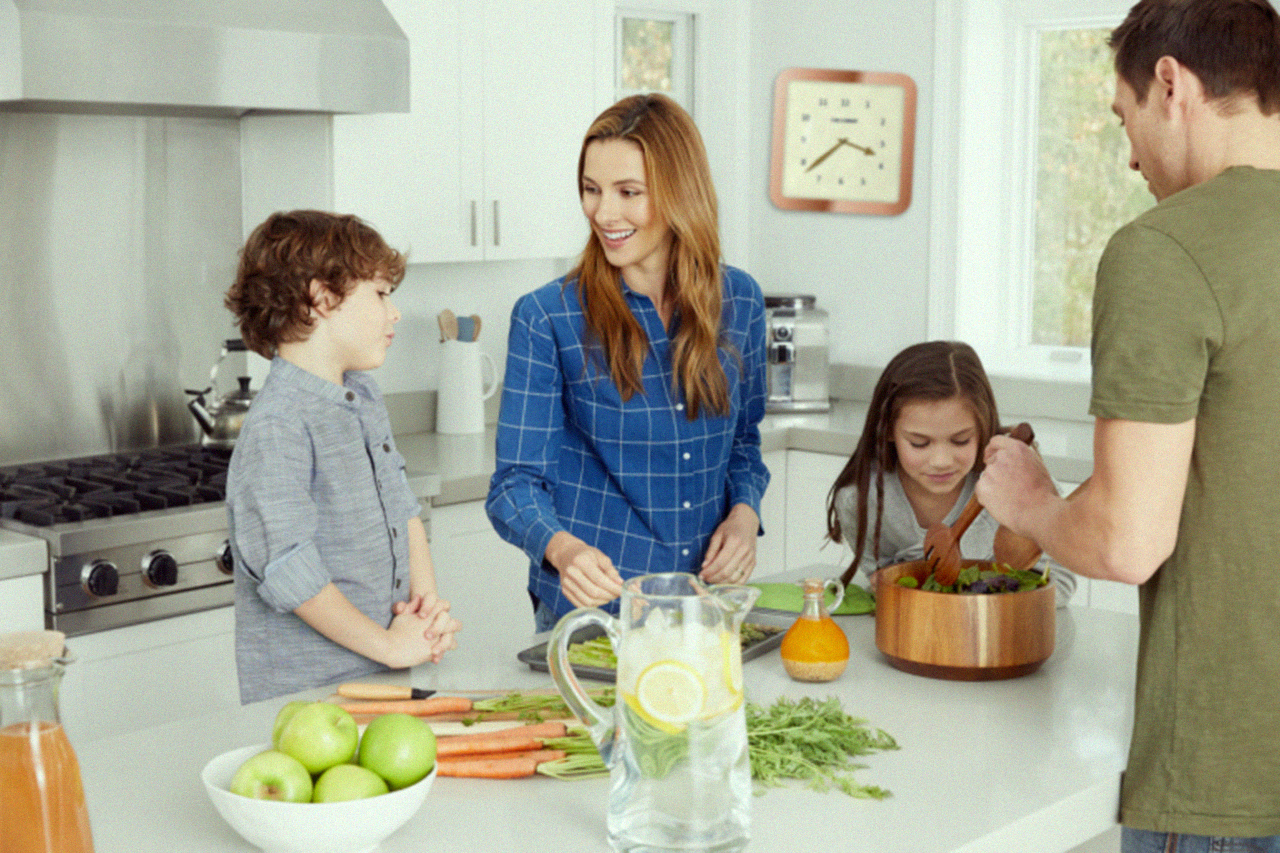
**3:38**
